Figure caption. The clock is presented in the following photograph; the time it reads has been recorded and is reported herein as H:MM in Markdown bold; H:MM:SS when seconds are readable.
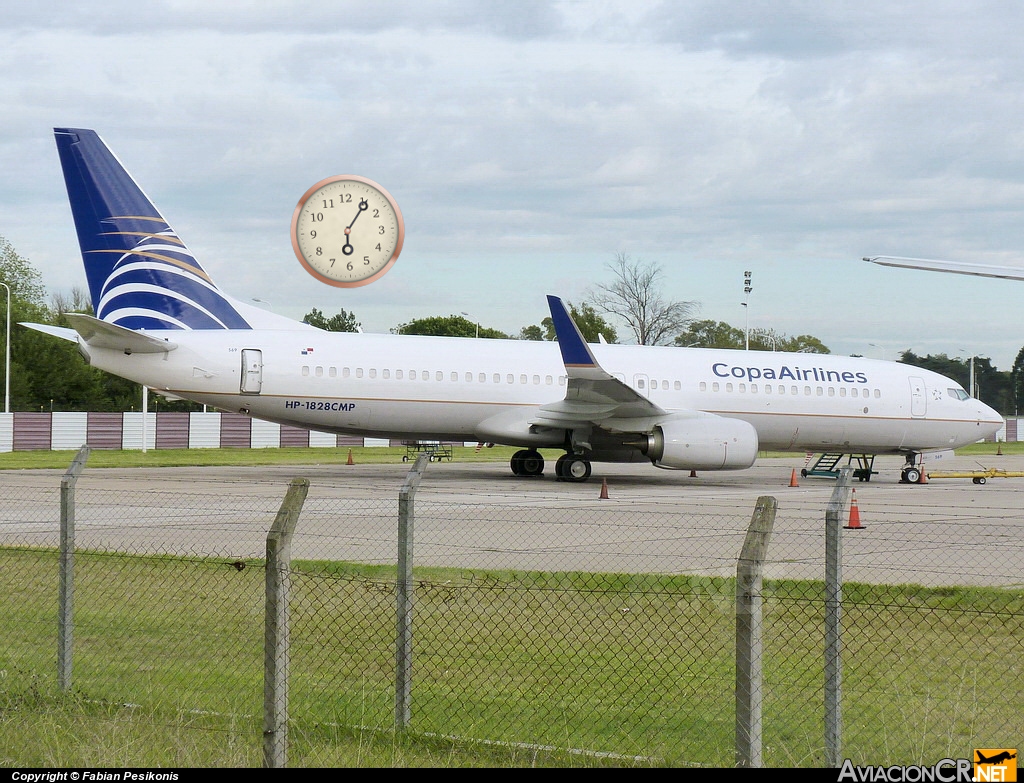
**6:06**
